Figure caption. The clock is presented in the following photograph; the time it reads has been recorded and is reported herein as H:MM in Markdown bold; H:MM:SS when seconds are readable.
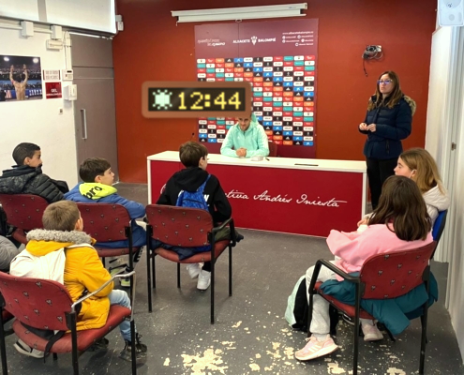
**12:44**
